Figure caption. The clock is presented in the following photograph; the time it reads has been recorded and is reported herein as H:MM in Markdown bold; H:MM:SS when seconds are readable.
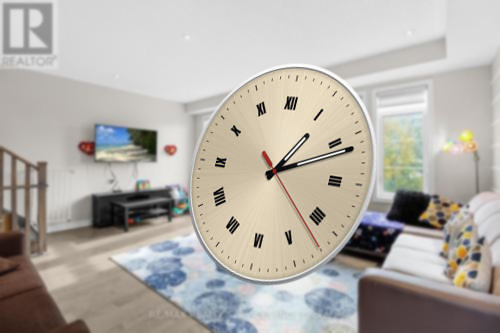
**1:11:22**
